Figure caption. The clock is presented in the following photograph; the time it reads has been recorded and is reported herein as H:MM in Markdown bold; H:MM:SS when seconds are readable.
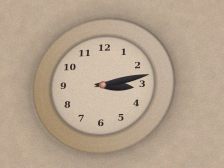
**3:13**
